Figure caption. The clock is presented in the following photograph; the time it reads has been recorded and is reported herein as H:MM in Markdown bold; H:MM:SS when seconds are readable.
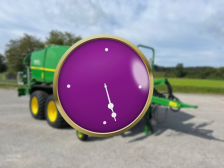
**5:27**
